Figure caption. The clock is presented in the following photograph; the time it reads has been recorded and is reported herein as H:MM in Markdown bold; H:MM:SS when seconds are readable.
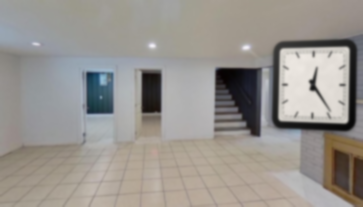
**12:24**
